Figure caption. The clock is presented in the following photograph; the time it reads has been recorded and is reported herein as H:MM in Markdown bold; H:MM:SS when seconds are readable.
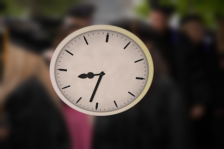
**8:32**
